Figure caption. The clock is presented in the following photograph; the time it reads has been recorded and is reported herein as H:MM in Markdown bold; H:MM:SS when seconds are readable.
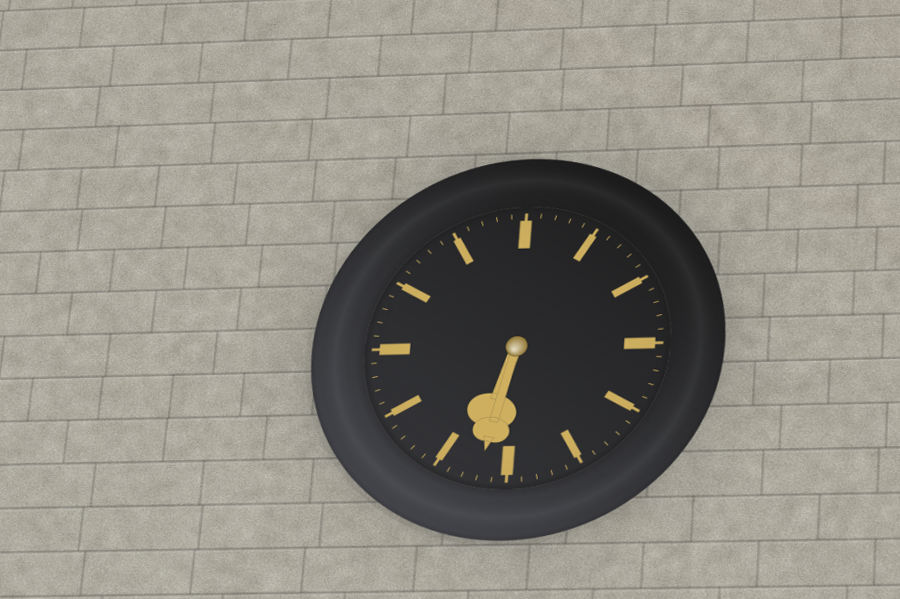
**6:32**
